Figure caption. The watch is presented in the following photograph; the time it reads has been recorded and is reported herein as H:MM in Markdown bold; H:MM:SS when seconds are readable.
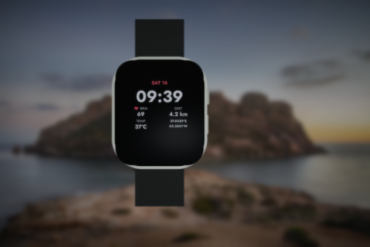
**9:39**
